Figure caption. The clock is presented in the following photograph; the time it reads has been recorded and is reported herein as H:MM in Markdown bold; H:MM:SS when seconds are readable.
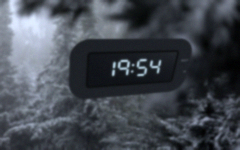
**19:54**
